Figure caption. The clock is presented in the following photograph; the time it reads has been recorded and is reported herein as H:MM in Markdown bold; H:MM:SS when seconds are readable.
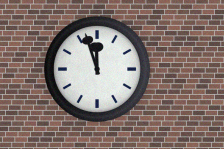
**11:57**
